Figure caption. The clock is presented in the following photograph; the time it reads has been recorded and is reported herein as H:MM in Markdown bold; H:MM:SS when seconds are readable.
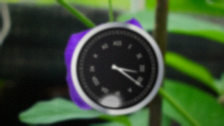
**3:21**
